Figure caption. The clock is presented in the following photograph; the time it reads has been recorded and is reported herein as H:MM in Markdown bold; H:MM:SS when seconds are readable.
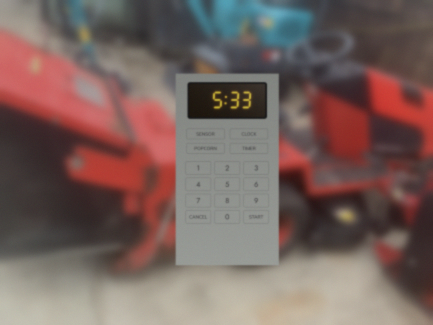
**5:33**
